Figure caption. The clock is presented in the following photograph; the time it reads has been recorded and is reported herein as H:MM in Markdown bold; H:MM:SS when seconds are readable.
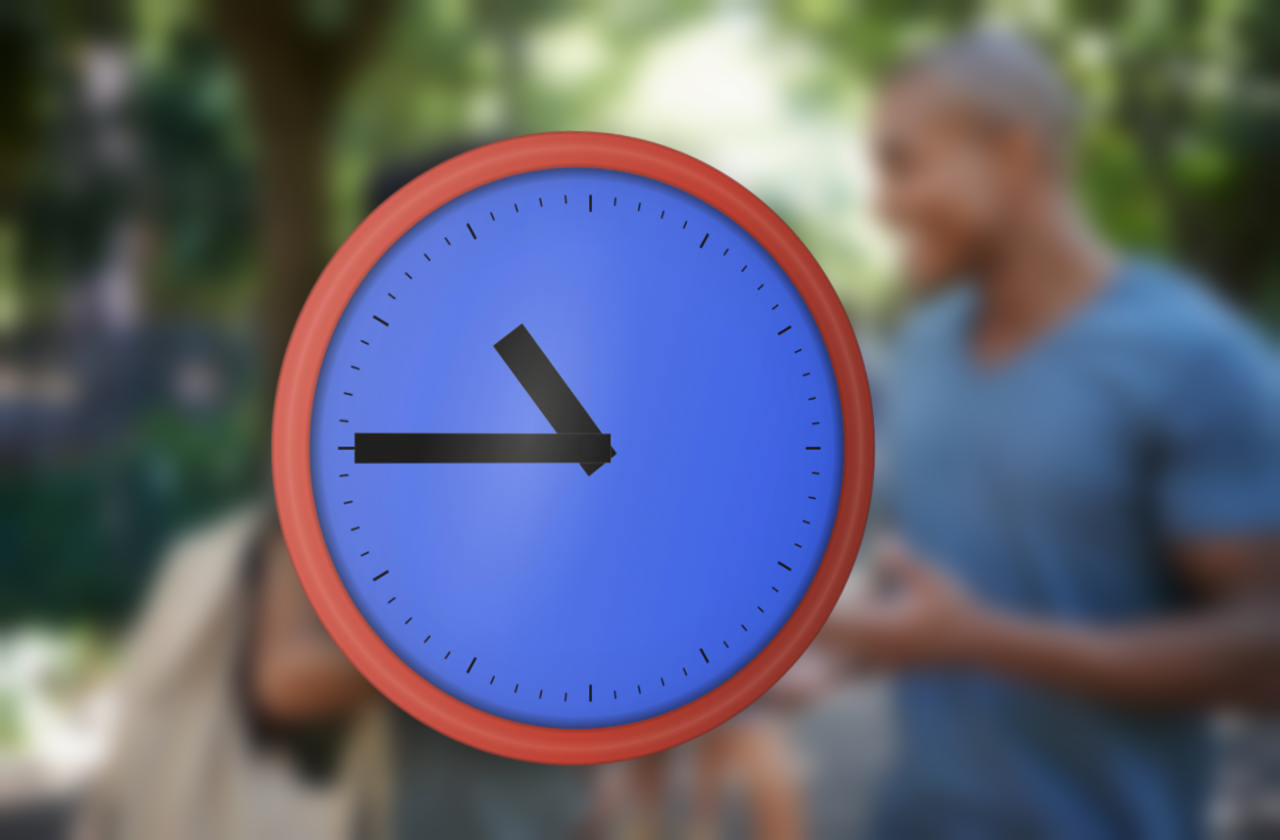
**10:45**
